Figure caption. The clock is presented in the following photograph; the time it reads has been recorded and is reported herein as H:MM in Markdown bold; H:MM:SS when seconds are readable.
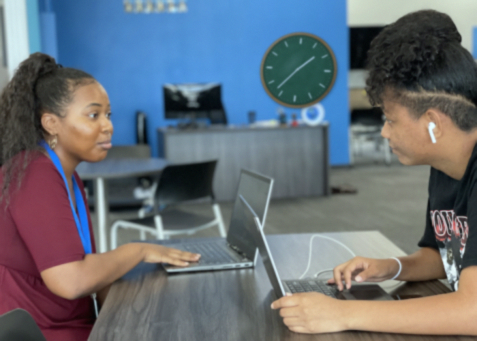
**1:37**
